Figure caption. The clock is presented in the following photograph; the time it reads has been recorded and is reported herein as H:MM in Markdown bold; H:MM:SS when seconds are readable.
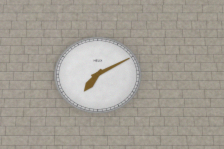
**7:10**
